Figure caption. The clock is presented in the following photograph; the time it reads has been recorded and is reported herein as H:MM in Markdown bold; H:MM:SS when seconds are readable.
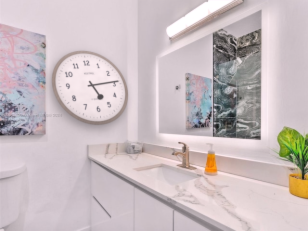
**5:14**
